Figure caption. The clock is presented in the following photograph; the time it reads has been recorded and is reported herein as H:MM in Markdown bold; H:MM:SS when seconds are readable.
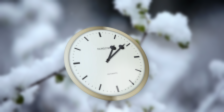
**1:09**
